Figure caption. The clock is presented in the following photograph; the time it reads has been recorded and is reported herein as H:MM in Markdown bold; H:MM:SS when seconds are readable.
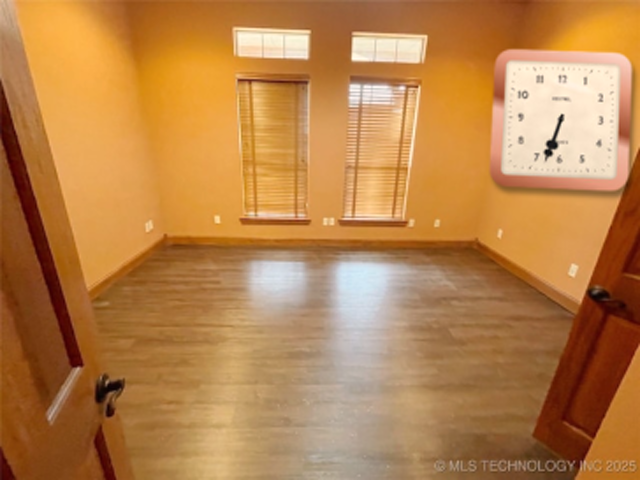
**6:33**
